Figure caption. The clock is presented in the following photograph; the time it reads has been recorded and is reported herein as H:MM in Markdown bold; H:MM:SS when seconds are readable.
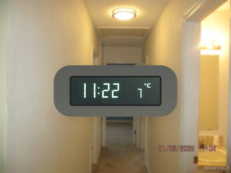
**11:22**
